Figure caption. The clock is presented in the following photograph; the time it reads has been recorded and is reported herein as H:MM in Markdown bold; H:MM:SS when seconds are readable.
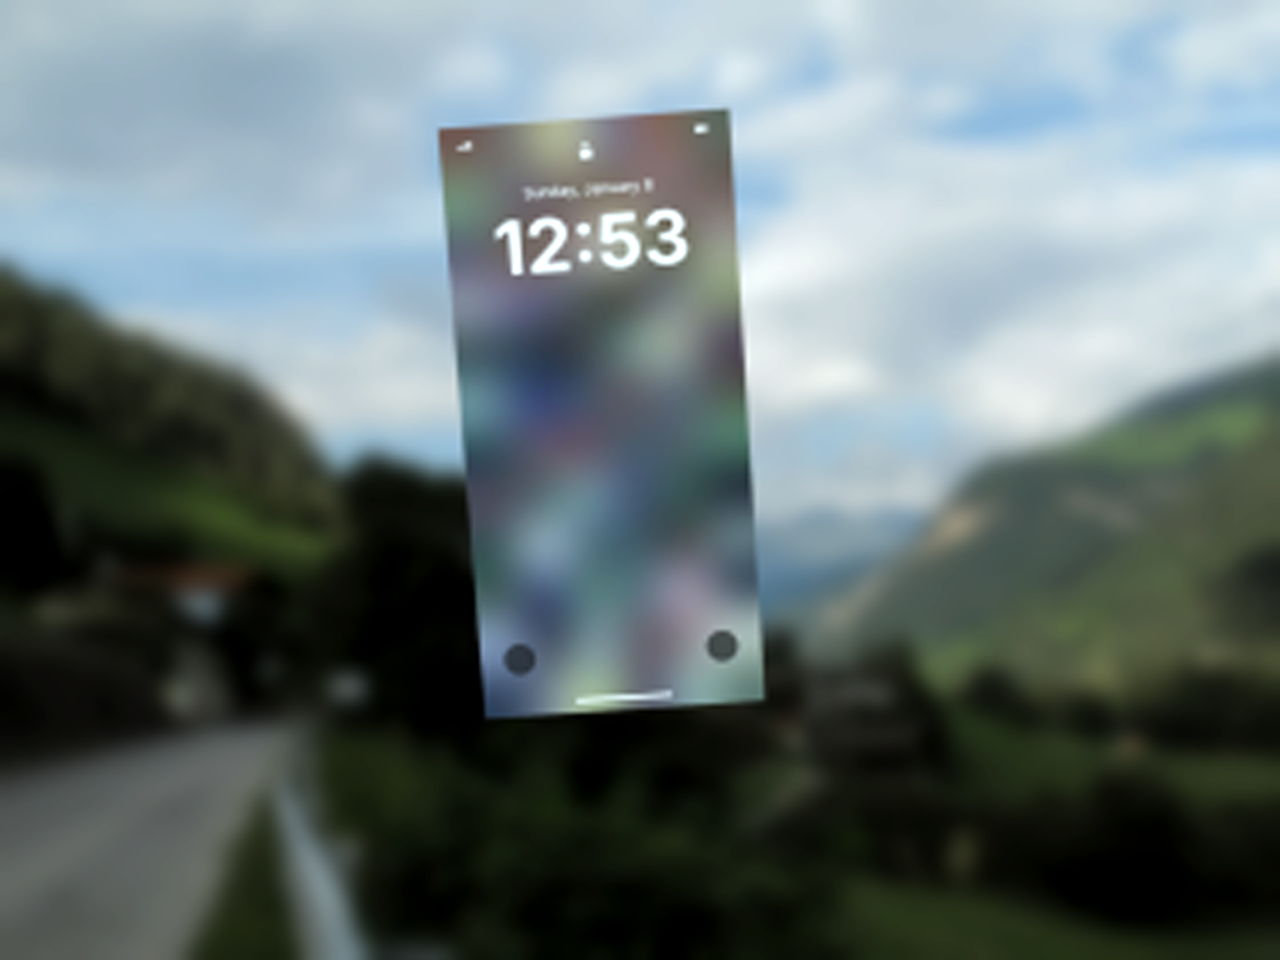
**12:53**
